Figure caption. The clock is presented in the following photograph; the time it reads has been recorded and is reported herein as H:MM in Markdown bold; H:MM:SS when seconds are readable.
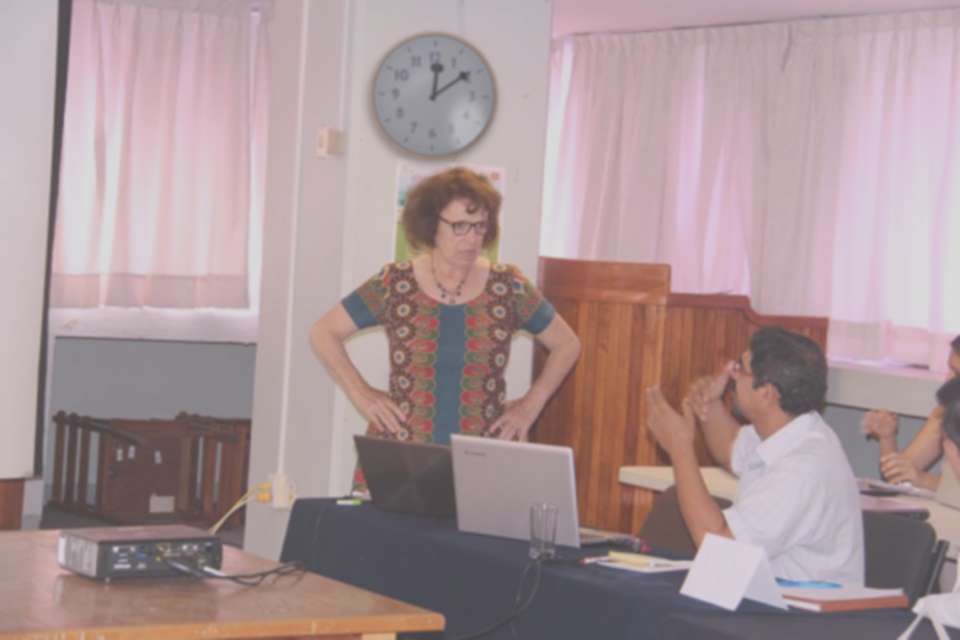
**12:09**
